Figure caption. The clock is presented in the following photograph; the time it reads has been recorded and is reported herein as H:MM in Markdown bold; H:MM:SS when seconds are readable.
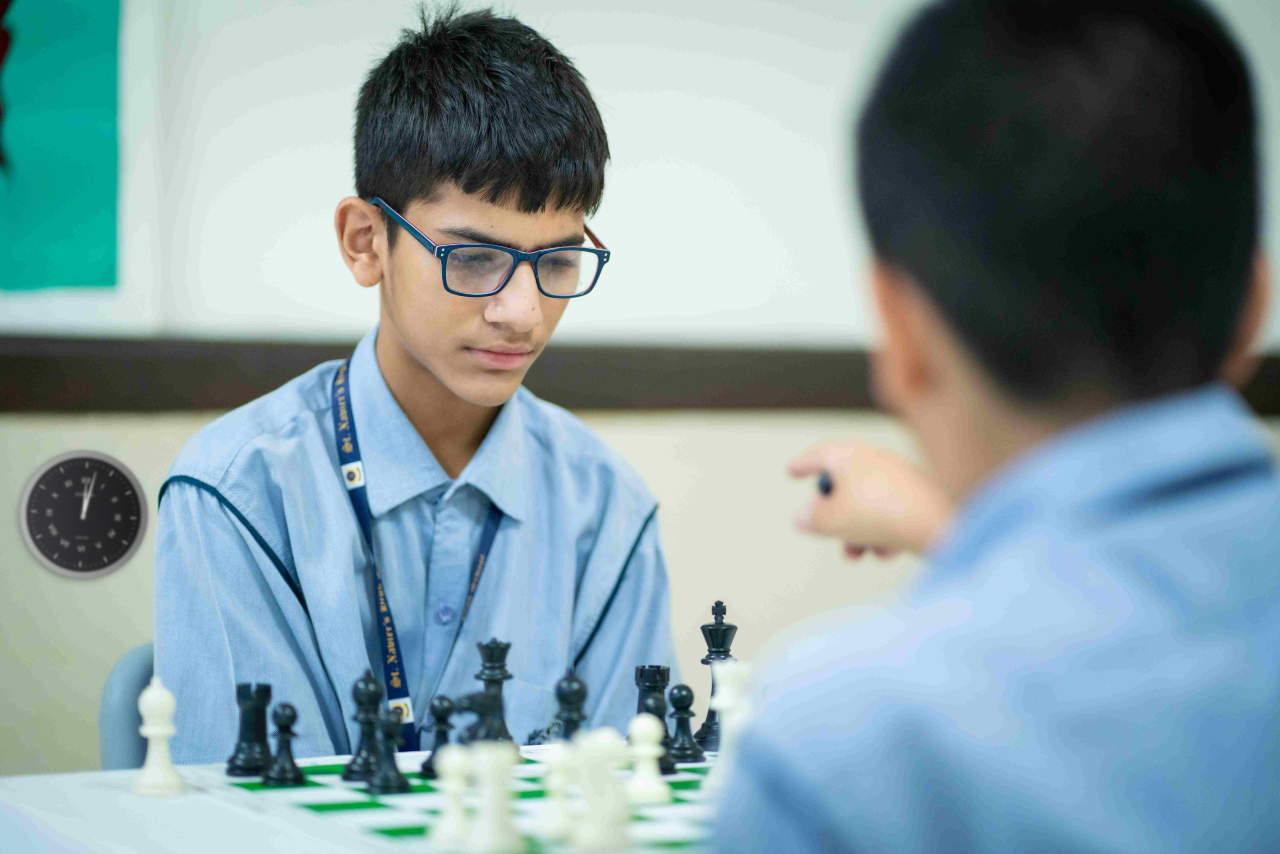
**12:02**
